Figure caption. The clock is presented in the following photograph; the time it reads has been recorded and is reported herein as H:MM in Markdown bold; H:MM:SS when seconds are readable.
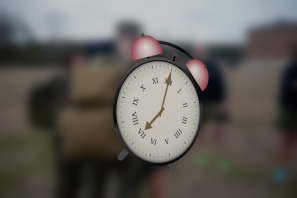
**7:00**
